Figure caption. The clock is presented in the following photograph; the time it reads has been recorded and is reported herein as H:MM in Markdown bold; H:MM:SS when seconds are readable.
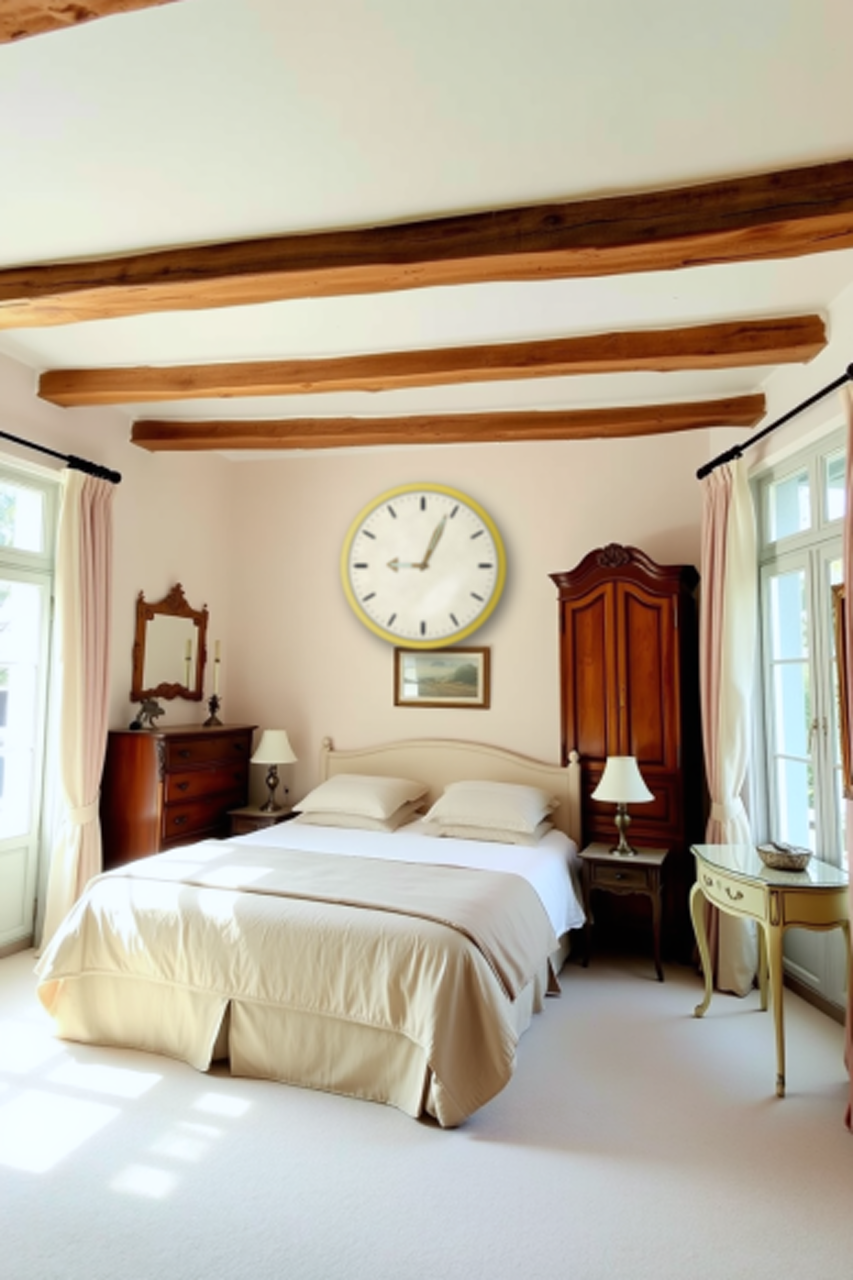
**9:04**
